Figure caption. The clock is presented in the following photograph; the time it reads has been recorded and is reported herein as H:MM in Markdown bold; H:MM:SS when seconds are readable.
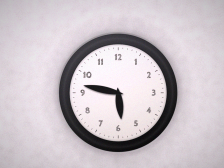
**5:47**
